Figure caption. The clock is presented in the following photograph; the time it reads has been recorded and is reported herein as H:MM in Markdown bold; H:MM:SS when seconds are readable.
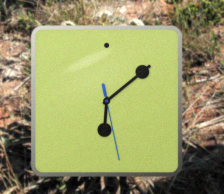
**6:08:28**
